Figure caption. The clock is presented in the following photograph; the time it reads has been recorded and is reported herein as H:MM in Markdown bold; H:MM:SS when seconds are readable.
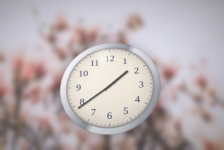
**1:39**
